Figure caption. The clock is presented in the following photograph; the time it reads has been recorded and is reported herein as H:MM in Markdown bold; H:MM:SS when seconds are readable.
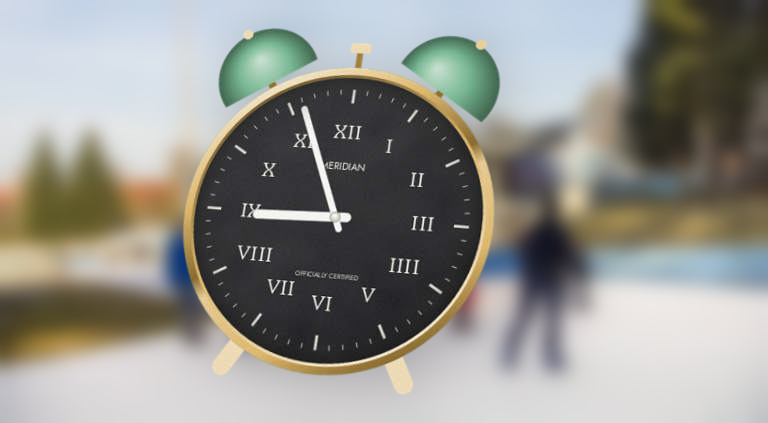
**8:56**
